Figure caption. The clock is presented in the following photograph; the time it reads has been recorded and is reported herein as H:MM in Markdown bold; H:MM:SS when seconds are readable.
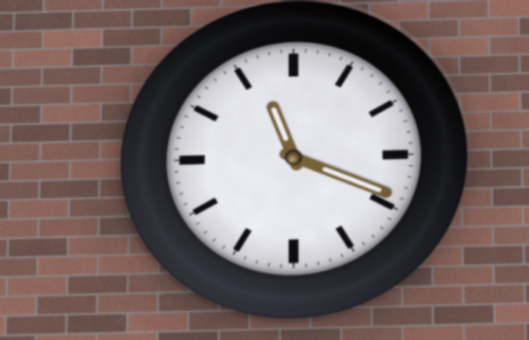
**11:19**
